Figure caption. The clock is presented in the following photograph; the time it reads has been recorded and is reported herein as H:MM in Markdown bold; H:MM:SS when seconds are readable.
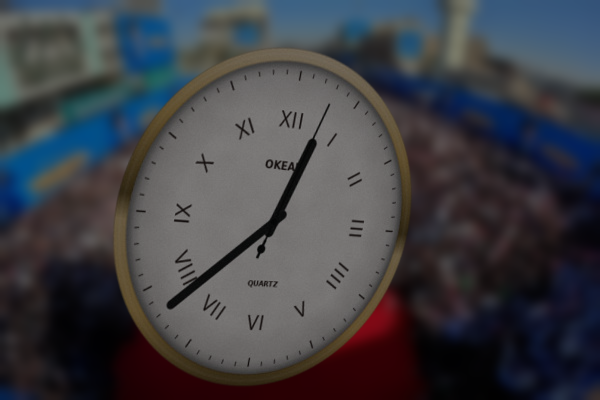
**12:38:03**
